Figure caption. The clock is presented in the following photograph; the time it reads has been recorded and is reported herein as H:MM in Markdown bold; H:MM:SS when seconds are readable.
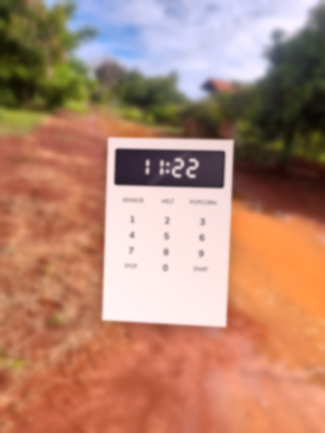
**11:22**
